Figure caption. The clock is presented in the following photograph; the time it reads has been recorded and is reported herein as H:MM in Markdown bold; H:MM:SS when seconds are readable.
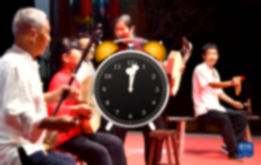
**12:02**
